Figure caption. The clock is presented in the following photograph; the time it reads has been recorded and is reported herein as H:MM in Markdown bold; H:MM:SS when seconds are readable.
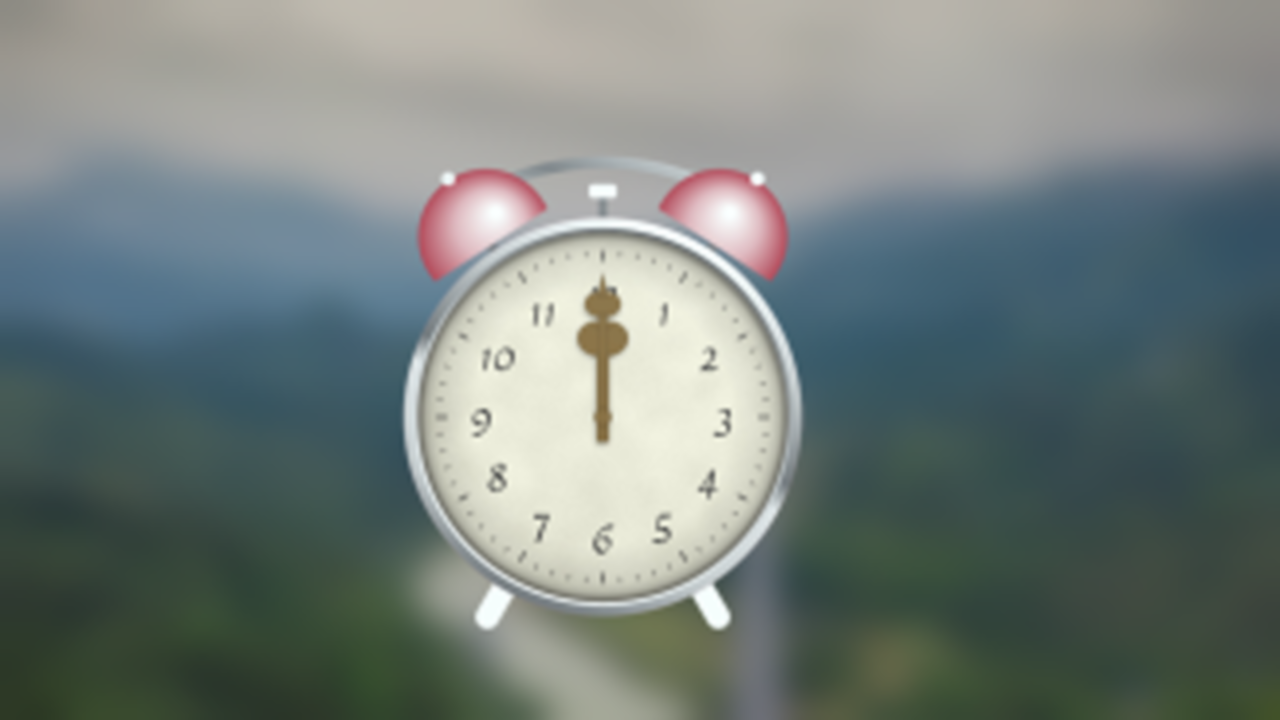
**12:00**
